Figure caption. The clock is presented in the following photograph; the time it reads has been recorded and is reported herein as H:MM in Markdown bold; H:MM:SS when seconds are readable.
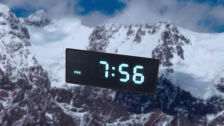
**7:56**
